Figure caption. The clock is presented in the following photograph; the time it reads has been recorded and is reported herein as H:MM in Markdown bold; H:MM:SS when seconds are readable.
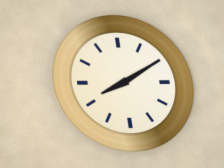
**8:10**
